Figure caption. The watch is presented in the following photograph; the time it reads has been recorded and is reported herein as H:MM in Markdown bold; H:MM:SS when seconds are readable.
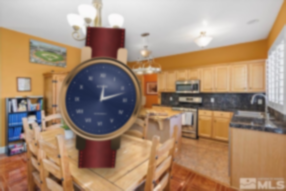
**12:12**
